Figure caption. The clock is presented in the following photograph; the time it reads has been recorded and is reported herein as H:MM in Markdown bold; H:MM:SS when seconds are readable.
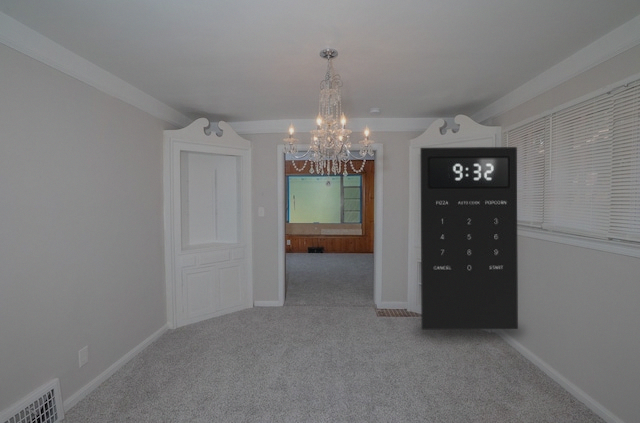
**9:32**
